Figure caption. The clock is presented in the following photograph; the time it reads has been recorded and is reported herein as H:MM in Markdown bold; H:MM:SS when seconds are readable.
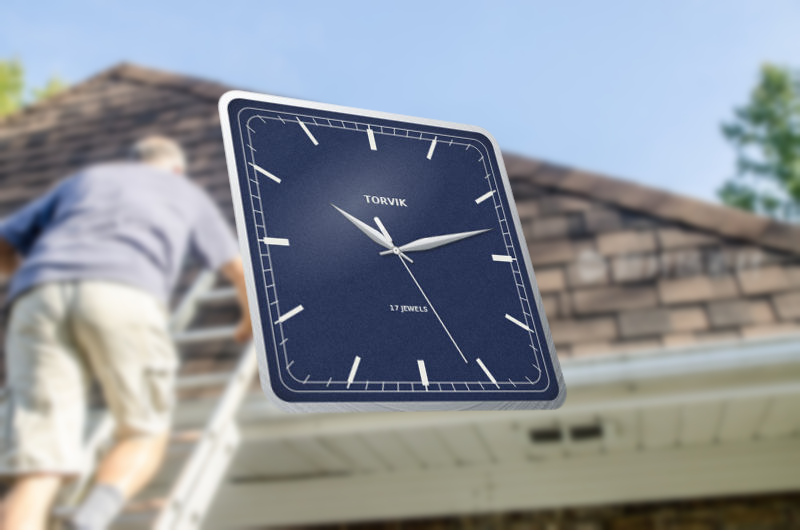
**10:12:26**
